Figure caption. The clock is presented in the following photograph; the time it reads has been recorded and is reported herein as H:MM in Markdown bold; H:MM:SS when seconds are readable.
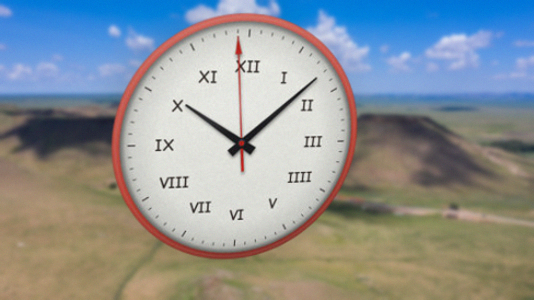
**10:07:59**
